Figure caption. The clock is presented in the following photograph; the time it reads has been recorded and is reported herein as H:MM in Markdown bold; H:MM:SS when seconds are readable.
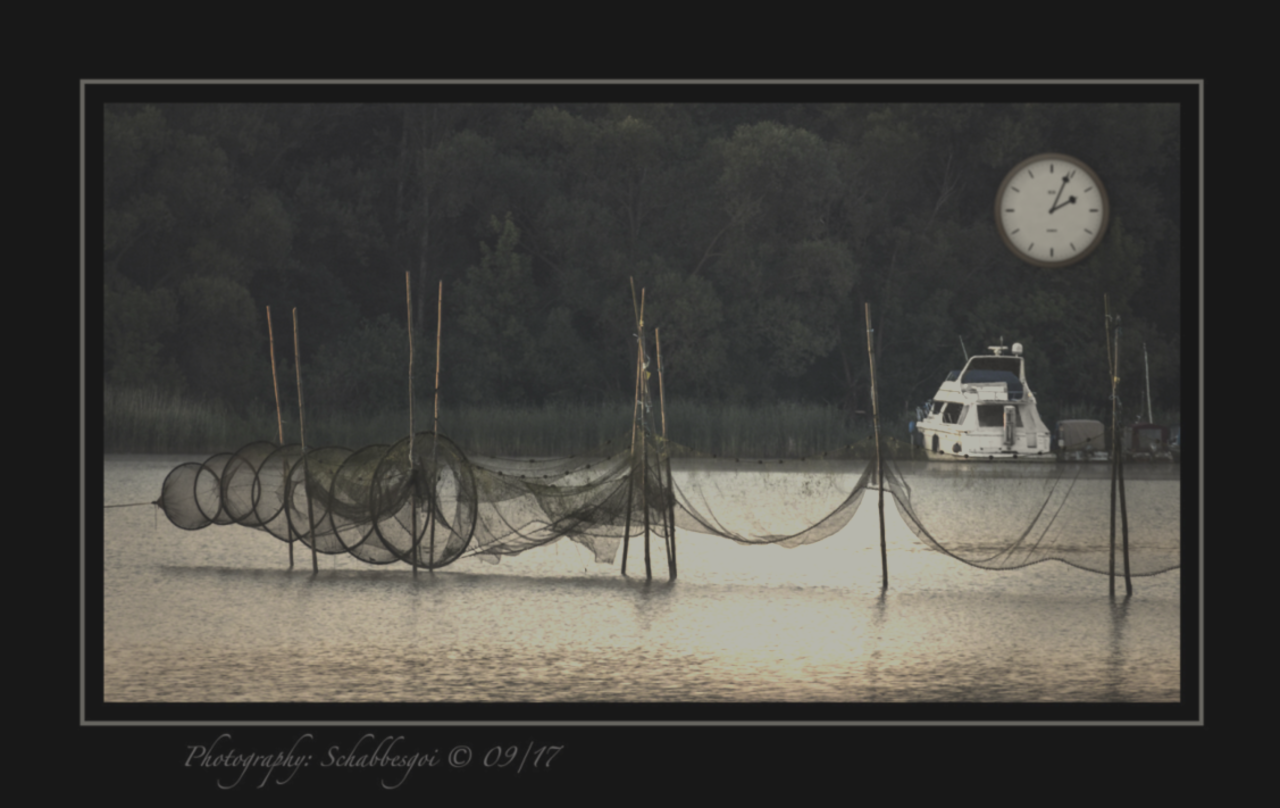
**2:04**
